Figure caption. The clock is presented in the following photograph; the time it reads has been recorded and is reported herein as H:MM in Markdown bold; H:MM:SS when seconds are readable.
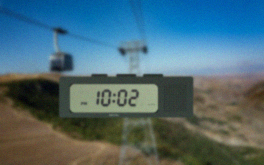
**10:02**
